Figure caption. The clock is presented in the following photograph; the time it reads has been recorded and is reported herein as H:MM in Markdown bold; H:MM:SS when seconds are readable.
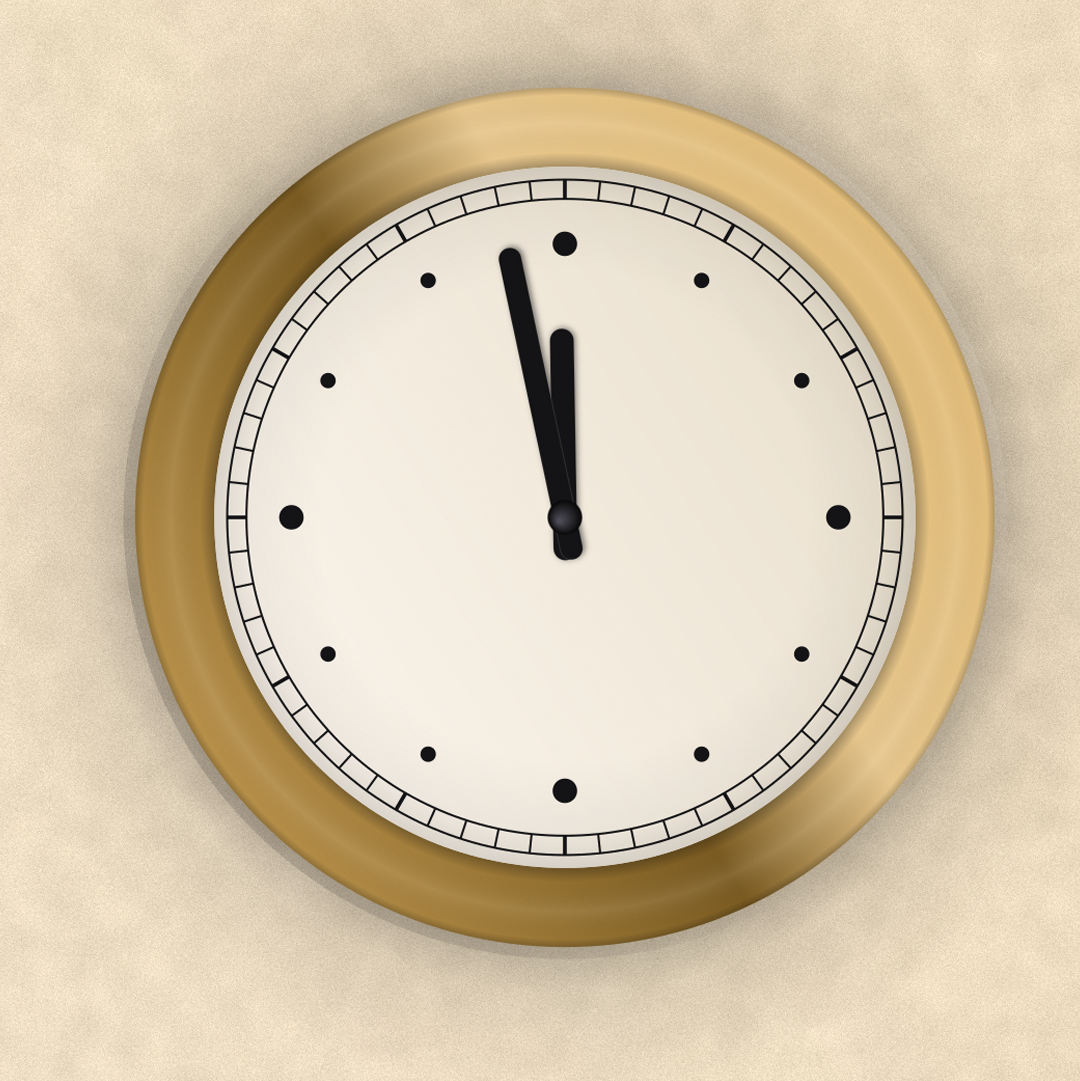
**11:58**
